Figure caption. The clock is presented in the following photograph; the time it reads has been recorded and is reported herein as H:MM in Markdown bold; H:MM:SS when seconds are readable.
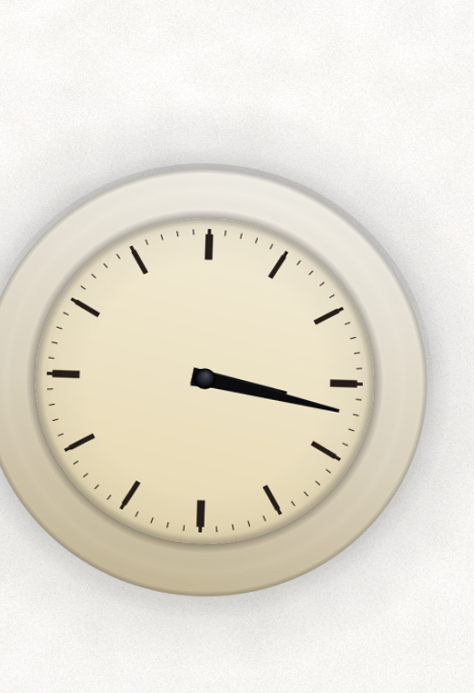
**3:17**
